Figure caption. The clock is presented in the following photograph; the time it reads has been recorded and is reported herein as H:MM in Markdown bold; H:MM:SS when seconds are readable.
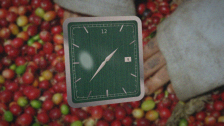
**1:37**
